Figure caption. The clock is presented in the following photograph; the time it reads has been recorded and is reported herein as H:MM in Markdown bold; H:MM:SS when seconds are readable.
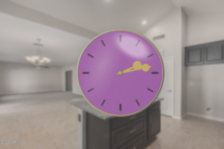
**2:13**
